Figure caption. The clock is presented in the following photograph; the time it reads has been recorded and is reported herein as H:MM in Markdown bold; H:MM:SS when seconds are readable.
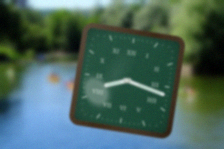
**8:17**
